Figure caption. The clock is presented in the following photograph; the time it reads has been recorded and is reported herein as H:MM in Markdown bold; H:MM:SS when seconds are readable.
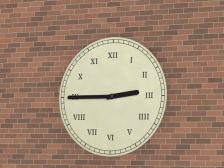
**2:45**
